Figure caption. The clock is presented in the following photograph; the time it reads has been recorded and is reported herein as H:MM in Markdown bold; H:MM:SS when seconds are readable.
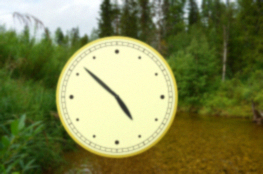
**4:52**
